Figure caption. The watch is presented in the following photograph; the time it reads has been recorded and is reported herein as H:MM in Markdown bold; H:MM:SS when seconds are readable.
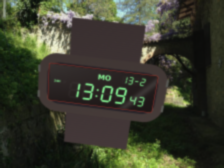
**13:09:43**
